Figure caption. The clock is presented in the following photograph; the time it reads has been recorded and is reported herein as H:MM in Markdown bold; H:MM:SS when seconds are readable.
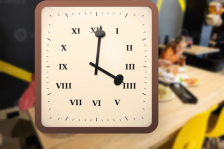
**4:01**
